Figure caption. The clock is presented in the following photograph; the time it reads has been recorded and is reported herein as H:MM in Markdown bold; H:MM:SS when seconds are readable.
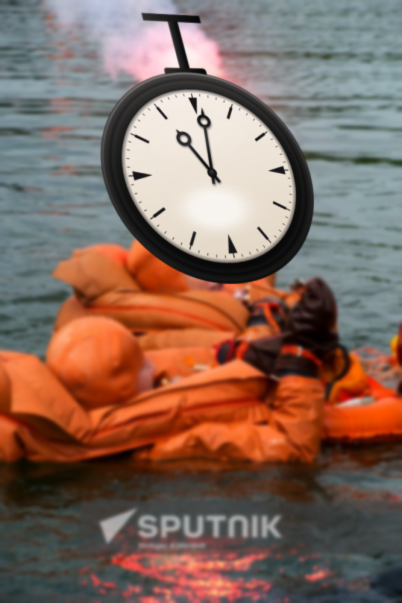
**11:01**
